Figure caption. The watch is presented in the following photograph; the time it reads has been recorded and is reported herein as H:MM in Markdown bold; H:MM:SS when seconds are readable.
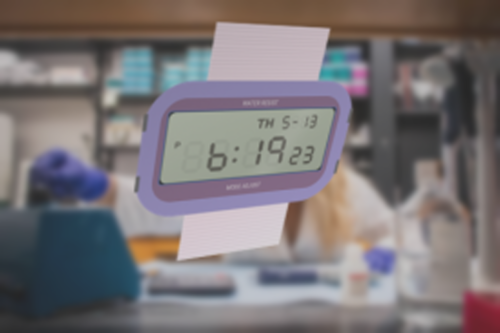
**6:19:23**
